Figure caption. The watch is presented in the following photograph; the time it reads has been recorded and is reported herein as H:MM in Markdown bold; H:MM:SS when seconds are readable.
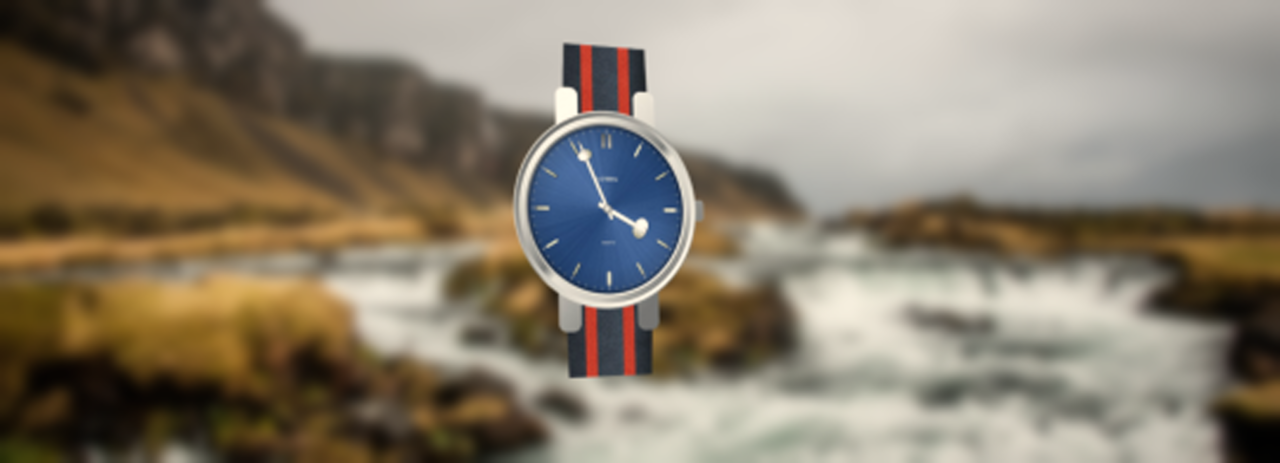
**3:56**
